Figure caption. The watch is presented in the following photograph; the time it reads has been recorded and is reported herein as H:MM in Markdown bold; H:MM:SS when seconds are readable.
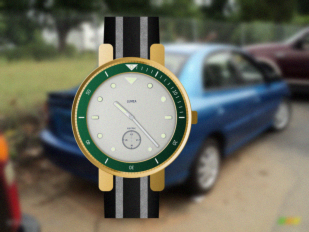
**10:23**
